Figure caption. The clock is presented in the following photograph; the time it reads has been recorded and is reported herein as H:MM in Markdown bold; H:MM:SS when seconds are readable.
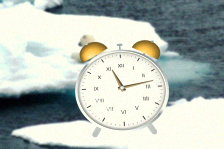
**11:13**
